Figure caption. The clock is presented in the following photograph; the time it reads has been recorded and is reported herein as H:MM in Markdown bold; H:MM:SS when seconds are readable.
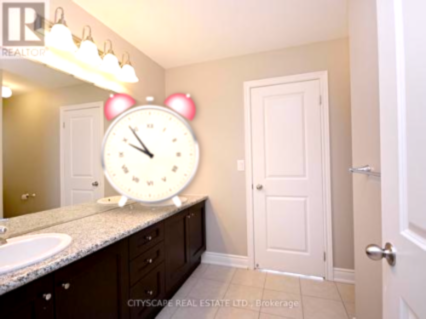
**9:54**
